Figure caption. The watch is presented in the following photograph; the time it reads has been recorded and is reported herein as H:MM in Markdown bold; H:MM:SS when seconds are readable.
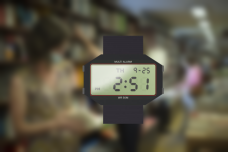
**2:51**
